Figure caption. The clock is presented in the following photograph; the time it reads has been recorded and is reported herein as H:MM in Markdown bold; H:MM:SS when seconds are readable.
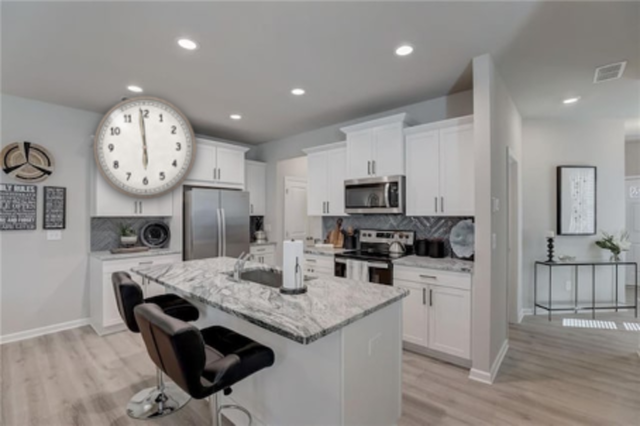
**5:59**
